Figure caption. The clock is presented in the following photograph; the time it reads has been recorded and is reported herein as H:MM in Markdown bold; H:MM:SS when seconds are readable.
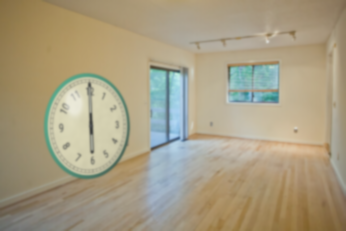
**6:00**
